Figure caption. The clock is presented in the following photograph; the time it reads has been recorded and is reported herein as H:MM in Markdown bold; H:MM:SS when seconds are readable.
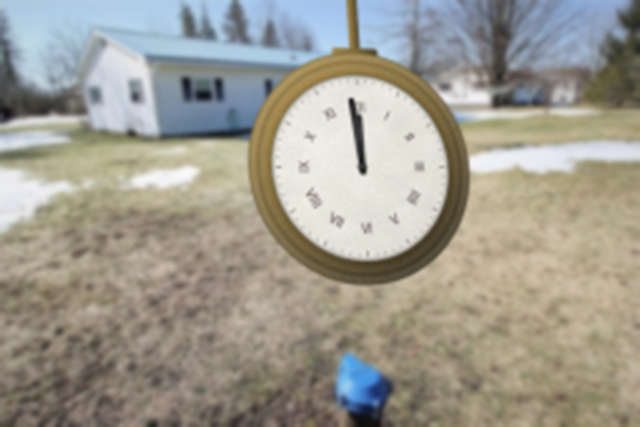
**11:59**
